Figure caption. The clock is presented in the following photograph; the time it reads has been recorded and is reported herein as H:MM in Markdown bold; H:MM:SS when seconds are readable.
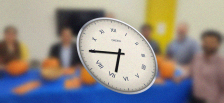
**6:45**
